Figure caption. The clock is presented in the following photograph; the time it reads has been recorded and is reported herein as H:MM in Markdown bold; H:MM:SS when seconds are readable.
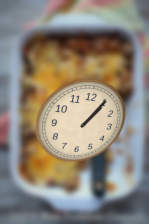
**1:05**
